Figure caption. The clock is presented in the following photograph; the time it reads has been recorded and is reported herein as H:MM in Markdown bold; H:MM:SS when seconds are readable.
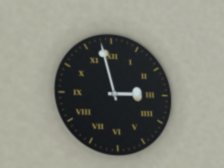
**2:58**
